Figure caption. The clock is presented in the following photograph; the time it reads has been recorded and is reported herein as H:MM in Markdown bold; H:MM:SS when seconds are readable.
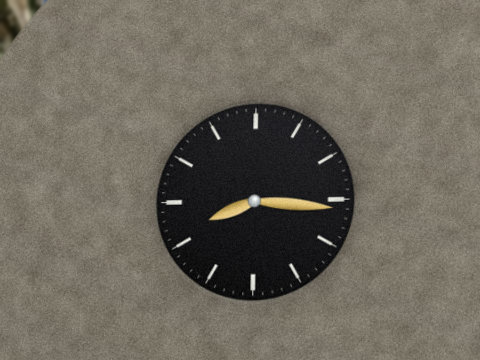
**8:16**
